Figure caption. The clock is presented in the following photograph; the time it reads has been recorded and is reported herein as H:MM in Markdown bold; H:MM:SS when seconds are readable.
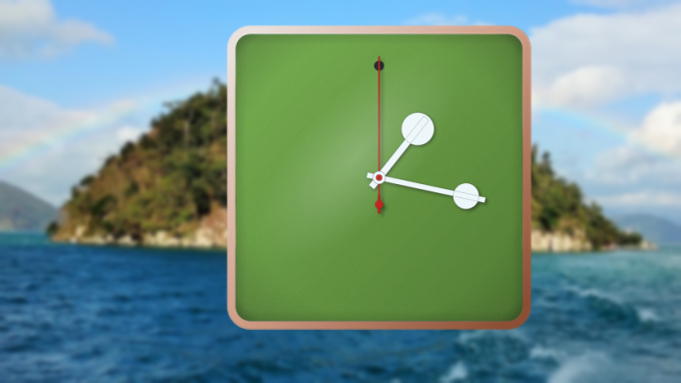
**1:17:00**
